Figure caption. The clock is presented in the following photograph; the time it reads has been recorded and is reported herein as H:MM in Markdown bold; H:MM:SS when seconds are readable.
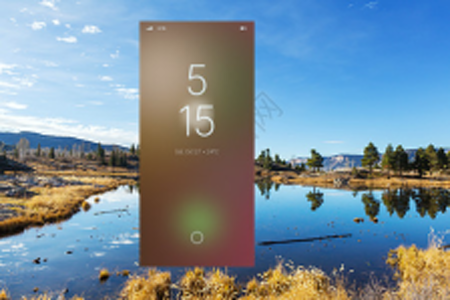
**5:15**
